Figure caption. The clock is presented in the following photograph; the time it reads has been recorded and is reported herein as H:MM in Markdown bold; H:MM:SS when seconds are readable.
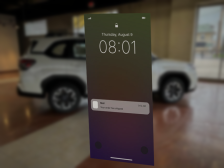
**8:01**
